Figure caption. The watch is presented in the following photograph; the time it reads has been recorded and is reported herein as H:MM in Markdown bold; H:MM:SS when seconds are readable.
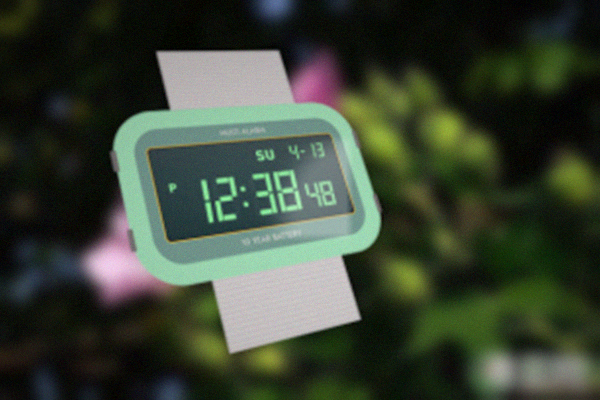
**12:38:48**
